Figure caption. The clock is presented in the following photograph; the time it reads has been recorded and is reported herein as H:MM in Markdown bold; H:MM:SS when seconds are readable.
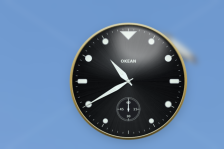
**10:40**
